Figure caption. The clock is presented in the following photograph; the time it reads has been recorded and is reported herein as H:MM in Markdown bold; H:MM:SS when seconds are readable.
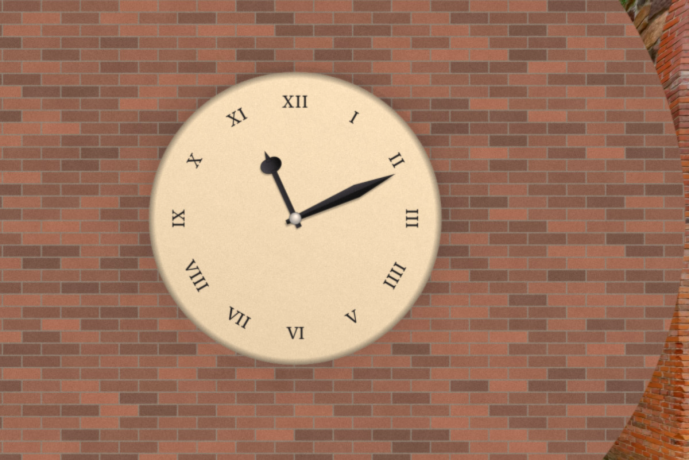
**11:11**
